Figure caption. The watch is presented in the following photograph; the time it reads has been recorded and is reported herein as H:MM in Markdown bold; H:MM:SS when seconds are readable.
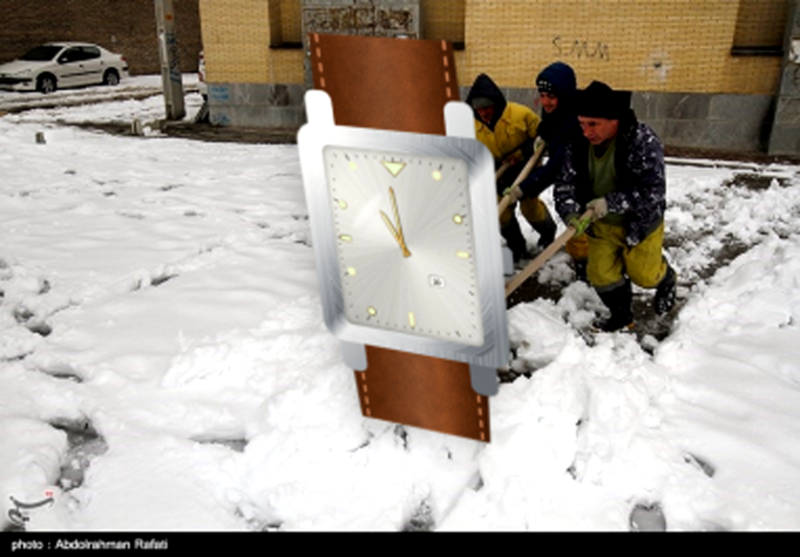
**10:59**
